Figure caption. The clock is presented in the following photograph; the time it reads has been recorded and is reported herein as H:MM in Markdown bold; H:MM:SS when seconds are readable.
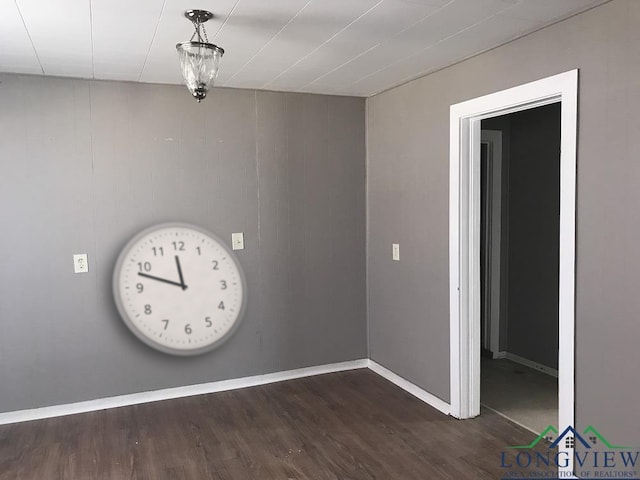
**11:48**
